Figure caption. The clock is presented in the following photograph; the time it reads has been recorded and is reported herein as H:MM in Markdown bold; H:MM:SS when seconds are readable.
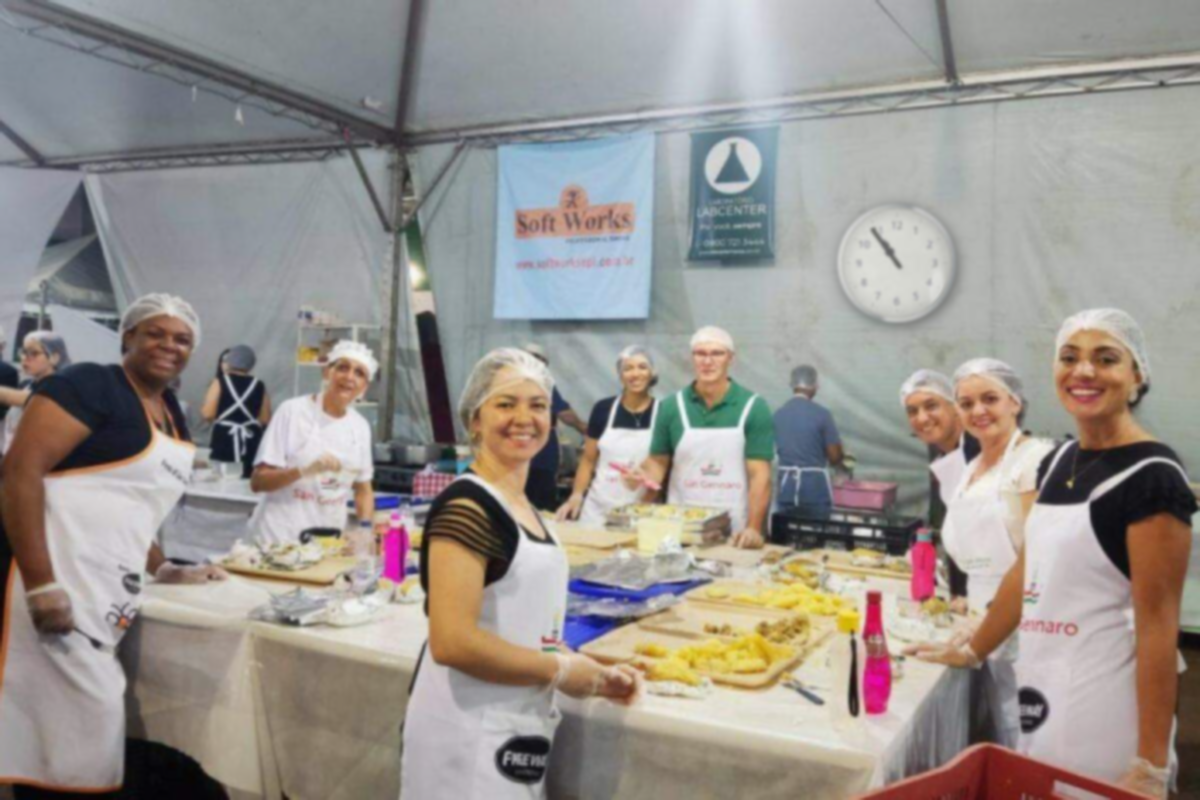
**10:54**
